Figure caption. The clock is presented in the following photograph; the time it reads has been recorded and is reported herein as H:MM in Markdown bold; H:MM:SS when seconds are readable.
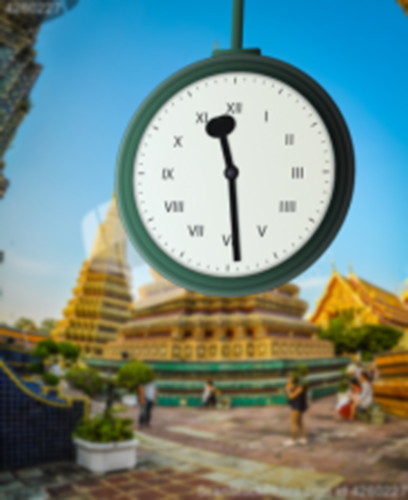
**11:29**
